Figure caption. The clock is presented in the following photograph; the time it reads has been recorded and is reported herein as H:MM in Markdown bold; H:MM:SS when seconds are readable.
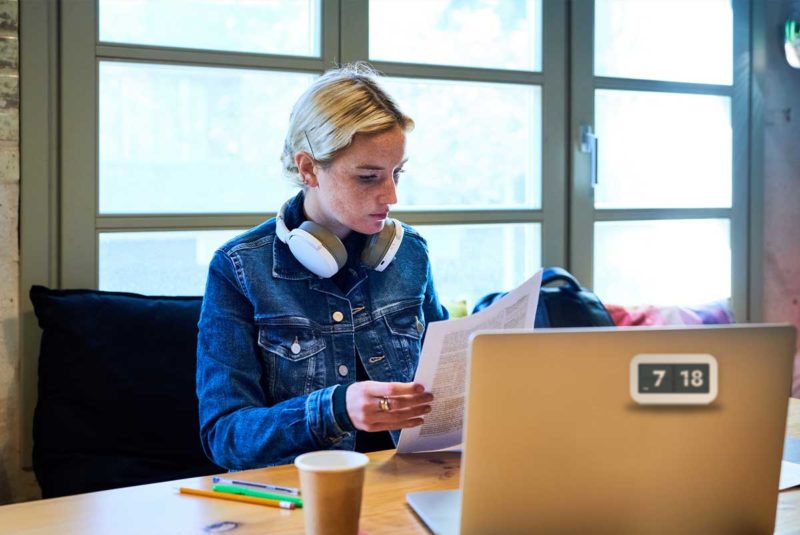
**7:18**
